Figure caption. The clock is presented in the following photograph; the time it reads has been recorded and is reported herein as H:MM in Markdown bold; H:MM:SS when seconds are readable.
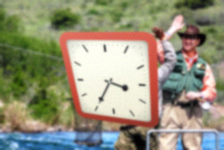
**3:35**
